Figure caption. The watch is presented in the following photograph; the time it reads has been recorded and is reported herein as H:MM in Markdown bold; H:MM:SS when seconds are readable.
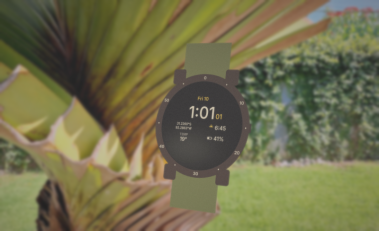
**1:01**
